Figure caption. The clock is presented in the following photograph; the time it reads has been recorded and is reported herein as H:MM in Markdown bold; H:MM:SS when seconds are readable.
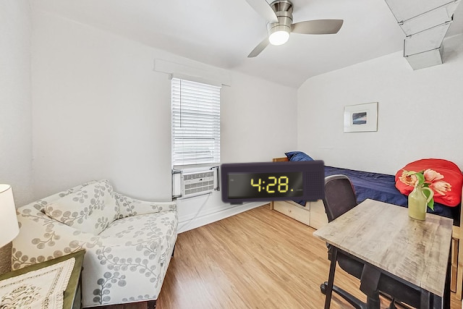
**4:28**
